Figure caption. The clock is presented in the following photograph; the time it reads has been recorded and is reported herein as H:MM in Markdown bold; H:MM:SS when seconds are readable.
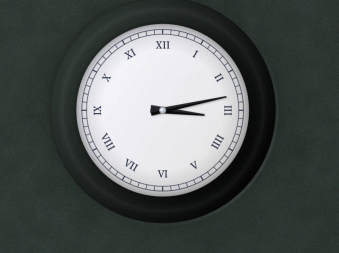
**3:13**
